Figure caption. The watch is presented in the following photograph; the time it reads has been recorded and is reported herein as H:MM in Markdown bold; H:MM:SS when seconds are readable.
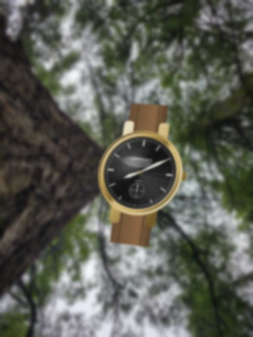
**8:10**
